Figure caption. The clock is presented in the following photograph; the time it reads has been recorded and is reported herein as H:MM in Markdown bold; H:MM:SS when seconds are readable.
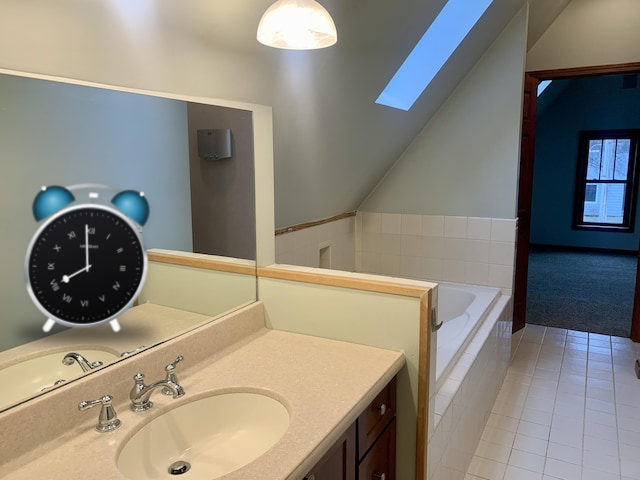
**7:59**
